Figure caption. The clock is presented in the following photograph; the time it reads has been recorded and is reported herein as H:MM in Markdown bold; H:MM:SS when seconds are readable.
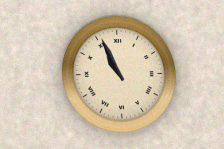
**10:56**
